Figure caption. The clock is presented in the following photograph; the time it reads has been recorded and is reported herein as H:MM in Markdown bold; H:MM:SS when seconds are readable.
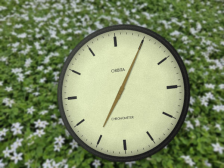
**7:05**
